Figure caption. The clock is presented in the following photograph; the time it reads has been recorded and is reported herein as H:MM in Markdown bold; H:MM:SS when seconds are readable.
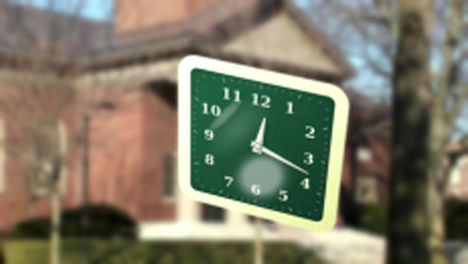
**12:18**
